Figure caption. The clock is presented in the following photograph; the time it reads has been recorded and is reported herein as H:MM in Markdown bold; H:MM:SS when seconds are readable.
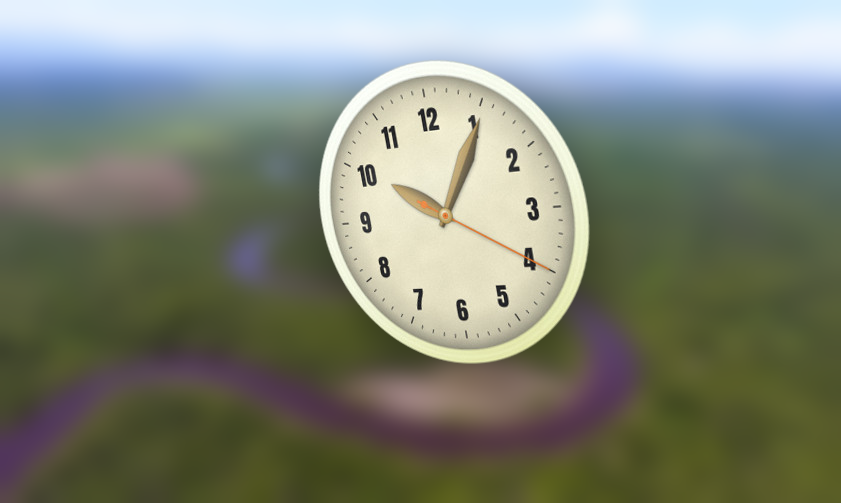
**10:05:20**
